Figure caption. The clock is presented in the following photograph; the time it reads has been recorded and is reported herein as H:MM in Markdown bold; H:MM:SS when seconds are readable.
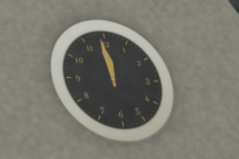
**11:59**
